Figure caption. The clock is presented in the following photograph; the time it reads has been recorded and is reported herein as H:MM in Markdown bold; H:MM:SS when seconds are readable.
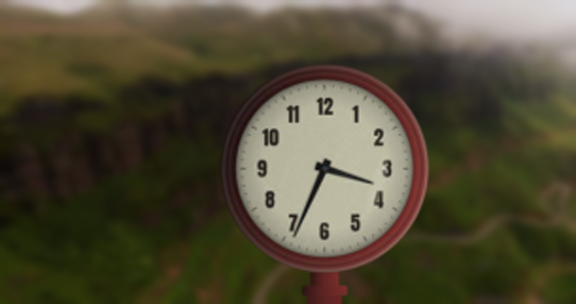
**3:34**
